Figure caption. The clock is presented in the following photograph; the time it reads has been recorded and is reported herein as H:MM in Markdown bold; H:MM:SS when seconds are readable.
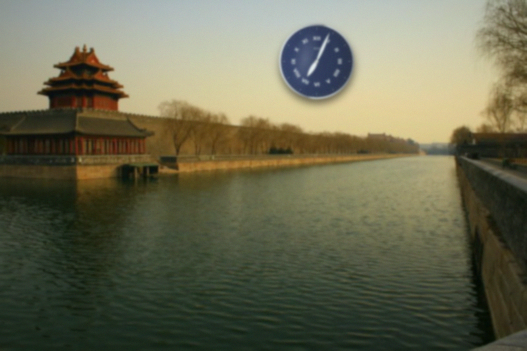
**7:04**
